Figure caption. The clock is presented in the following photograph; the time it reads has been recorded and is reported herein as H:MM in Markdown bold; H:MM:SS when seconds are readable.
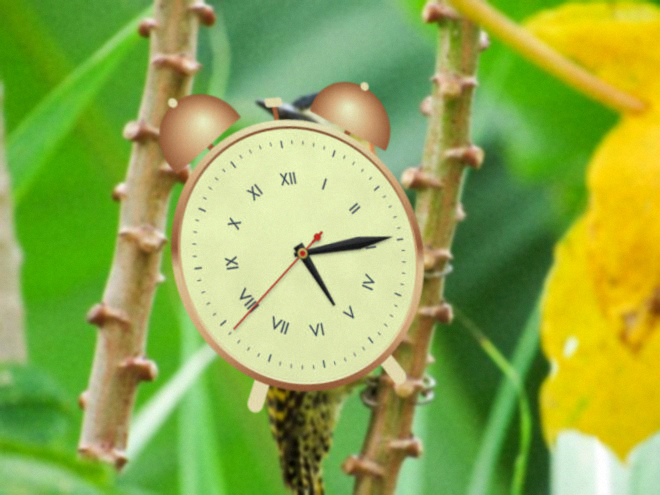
**5:14:39**
